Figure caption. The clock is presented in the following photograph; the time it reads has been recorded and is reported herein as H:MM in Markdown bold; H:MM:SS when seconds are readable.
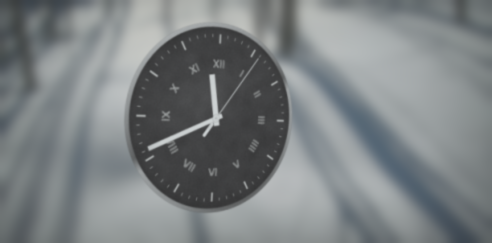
**11:41:06**
